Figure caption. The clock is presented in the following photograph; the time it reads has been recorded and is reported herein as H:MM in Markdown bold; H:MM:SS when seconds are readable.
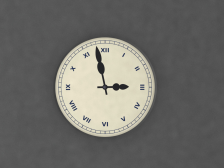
**2:58**
